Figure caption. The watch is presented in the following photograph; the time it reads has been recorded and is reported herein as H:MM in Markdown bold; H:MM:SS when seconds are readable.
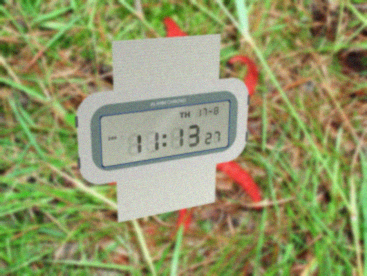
**11:13:27**
